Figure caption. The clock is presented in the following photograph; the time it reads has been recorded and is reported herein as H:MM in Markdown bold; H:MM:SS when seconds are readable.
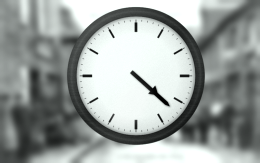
**4:22**
